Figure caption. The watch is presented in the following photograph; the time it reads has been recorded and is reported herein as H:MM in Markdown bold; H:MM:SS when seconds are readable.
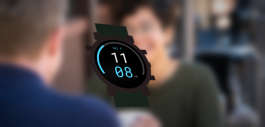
**11:08**
